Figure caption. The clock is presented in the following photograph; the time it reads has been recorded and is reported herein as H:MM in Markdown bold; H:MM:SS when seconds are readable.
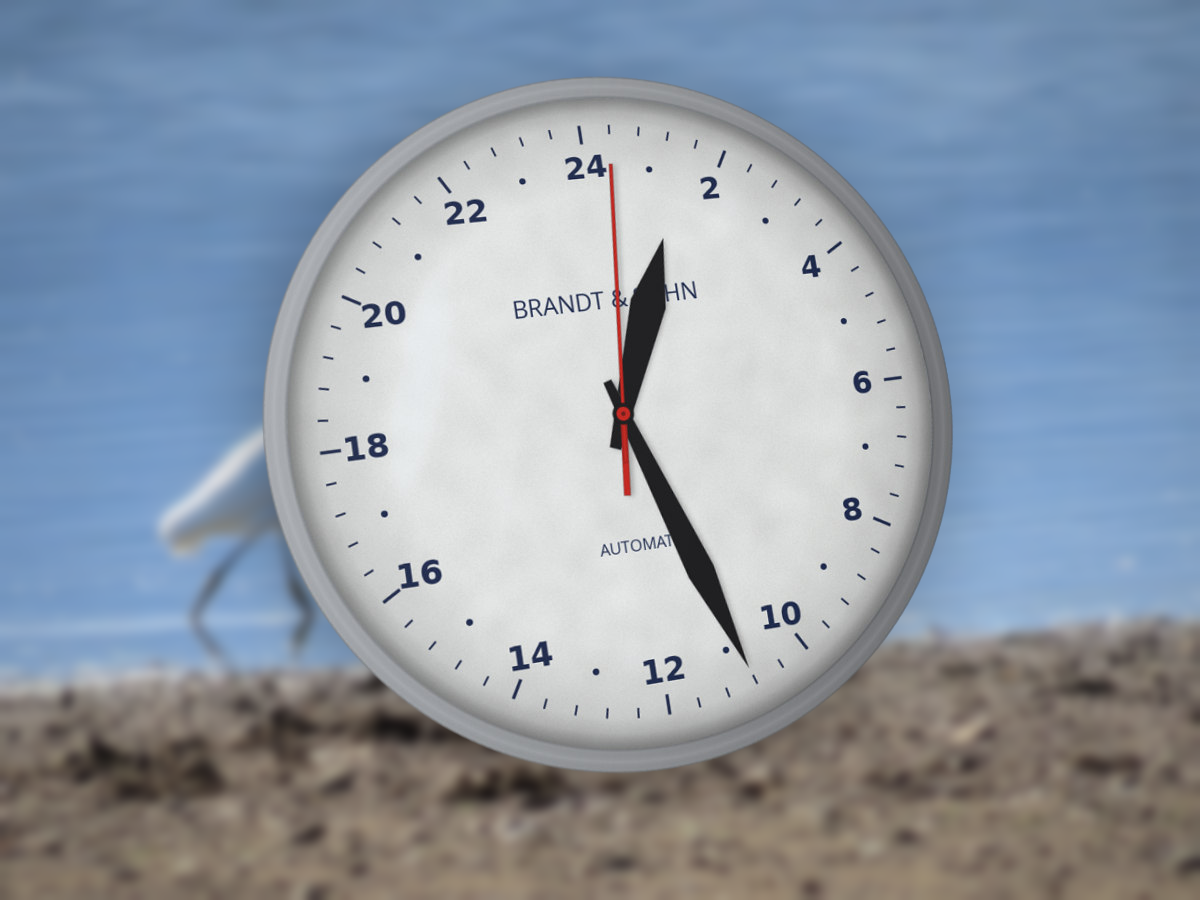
**1:27:01**
